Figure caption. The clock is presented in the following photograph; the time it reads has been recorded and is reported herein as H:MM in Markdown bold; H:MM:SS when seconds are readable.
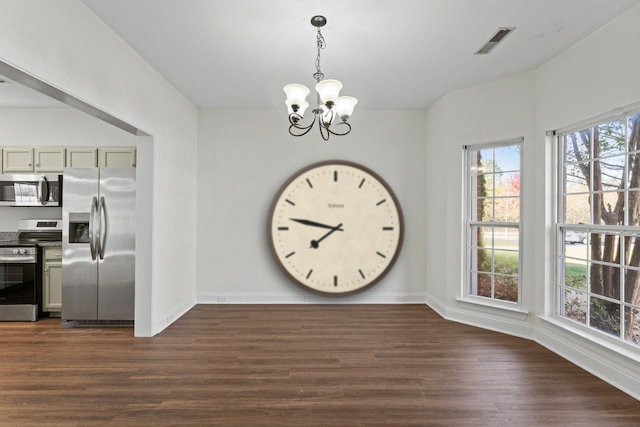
**7:47**
